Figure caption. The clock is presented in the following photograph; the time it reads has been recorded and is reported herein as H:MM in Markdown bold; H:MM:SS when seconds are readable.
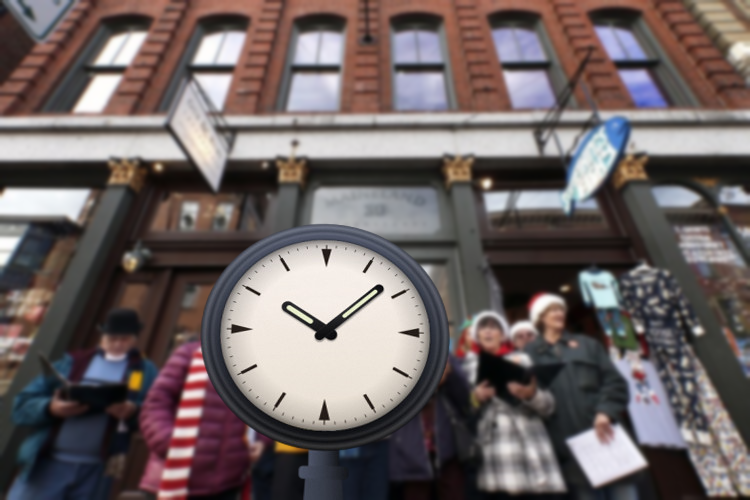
**10:08**
